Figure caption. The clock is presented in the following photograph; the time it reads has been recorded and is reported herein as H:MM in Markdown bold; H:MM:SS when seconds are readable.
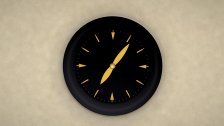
**7:06**
